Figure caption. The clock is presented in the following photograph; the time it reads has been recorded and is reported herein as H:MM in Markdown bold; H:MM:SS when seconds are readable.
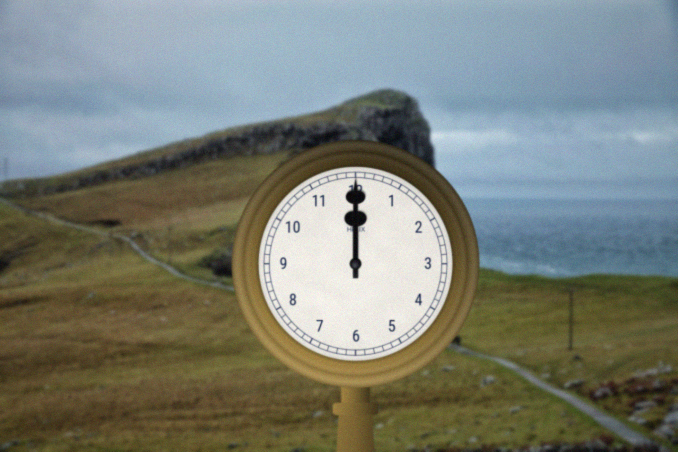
**12:00**
